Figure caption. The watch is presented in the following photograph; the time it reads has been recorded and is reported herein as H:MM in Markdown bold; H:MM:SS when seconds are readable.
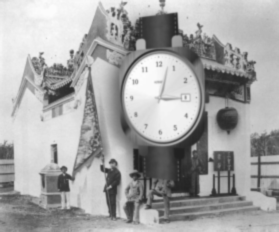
**3:03**
